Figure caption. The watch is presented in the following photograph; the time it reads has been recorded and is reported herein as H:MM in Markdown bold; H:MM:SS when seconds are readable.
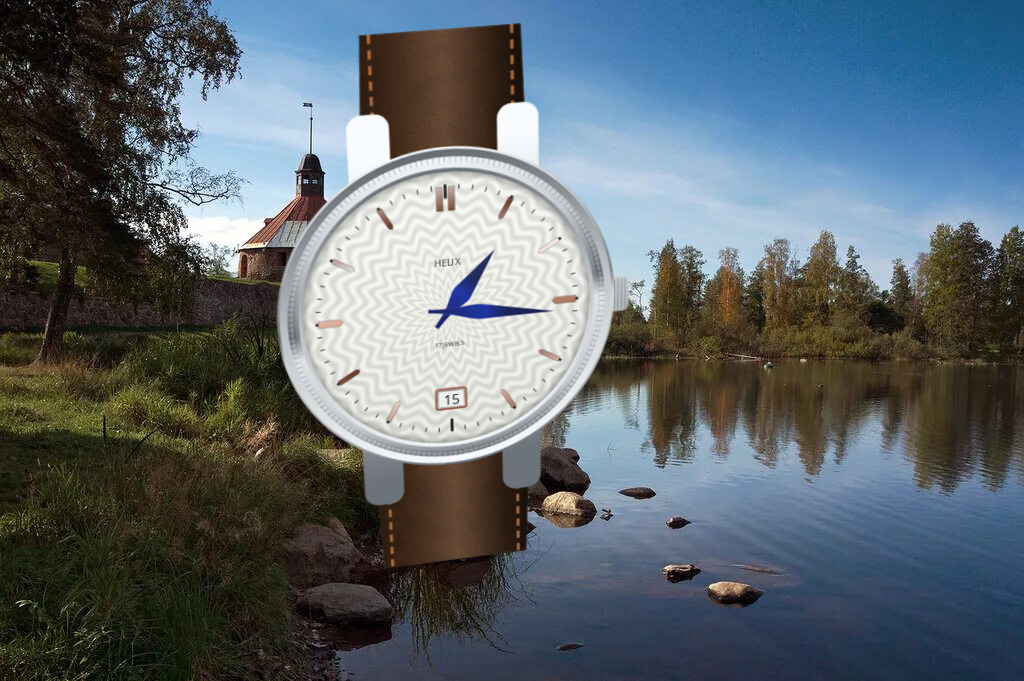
**1:16**
